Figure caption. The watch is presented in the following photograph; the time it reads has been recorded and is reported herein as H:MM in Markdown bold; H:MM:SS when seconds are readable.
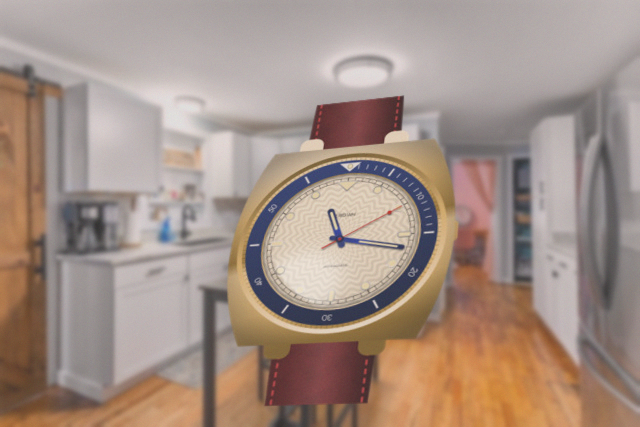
**11:17:10**
